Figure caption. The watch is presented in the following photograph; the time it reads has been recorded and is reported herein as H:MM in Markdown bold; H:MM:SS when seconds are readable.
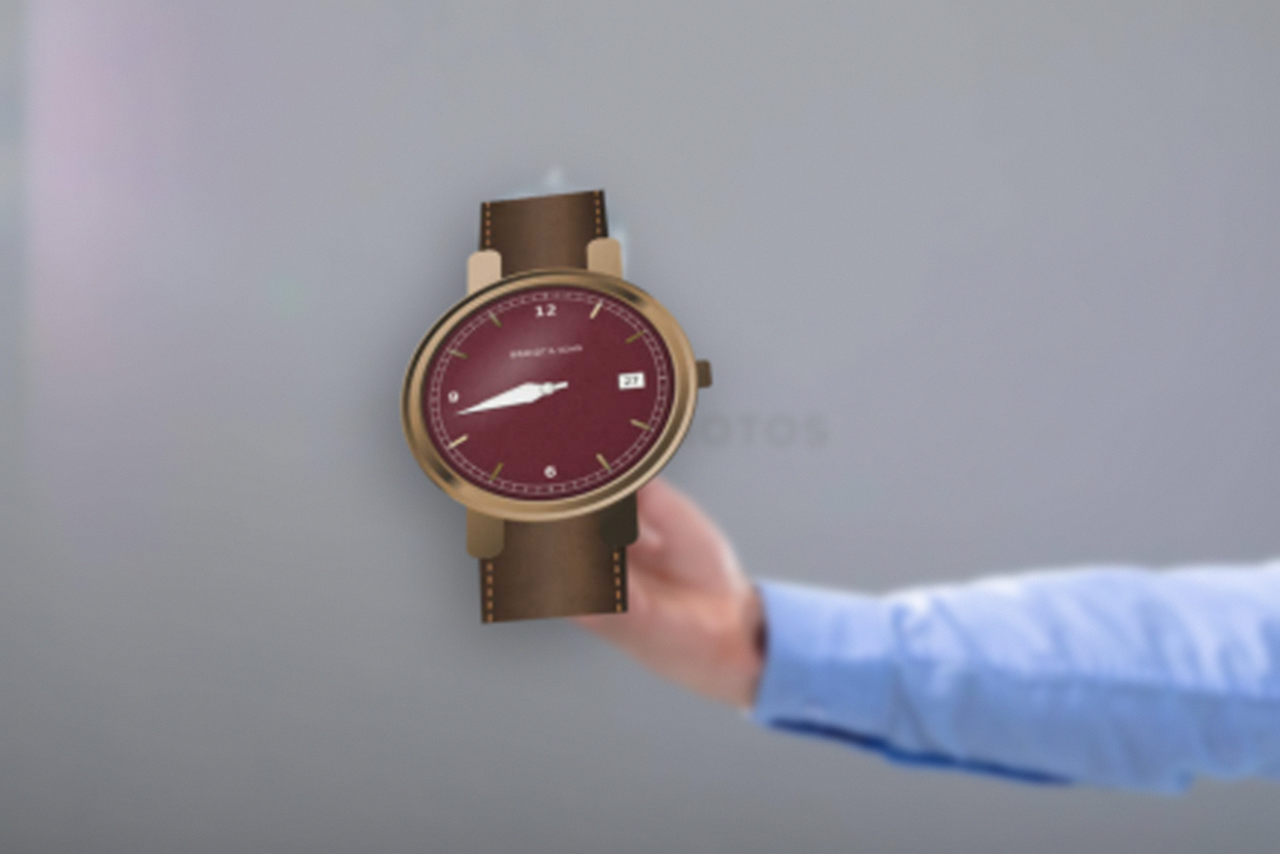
**8:43**
